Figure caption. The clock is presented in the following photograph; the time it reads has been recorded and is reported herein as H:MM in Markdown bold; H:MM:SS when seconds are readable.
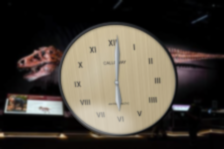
**6:01**
